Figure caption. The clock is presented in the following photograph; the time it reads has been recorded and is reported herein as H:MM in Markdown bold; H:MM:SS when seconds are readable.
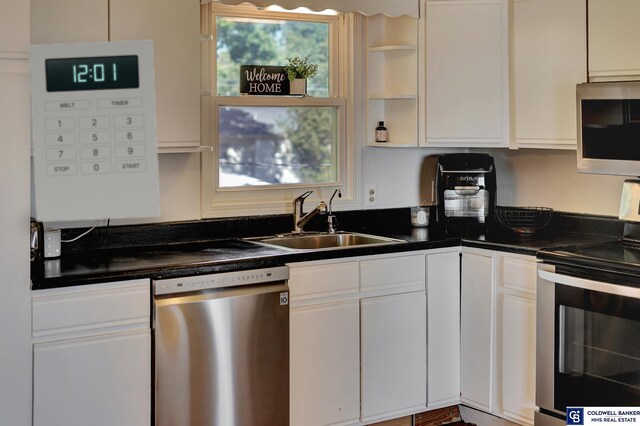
**12:01**
